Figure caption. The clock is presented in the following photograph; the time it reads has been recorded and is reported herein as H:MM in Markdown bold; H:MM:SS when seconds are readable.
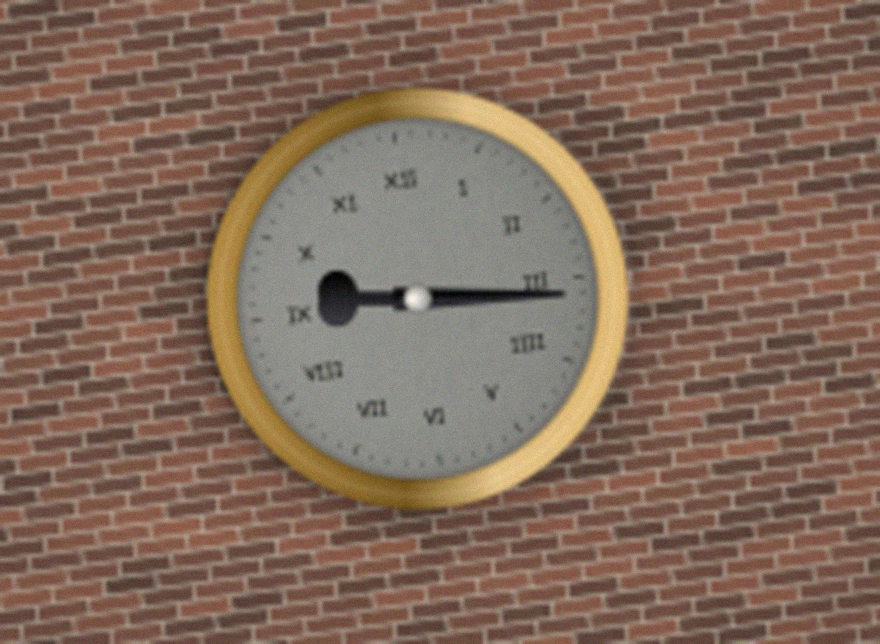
**9:16**
